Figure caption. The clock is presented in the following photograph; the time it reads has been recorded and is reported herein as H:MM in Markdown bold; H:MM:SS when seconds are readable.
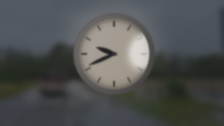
**9:41**
